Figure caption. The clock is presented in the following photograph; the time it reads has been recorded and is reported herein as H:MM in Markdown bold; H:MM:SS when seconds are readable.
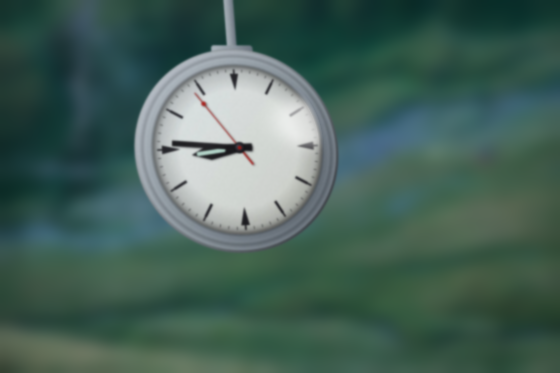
**8:45:54**
